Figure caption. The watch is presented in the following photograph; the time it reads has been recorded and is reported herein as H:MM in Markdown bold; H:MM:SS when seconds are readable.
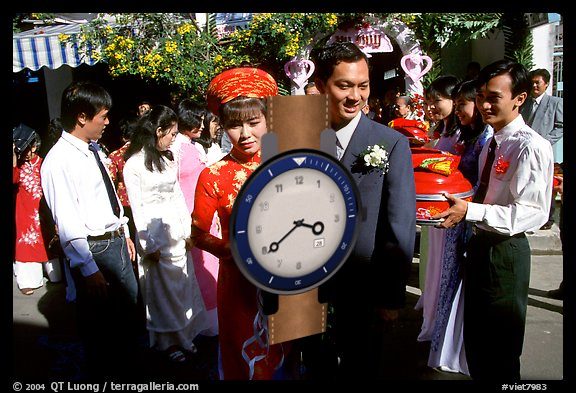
**3:39**
